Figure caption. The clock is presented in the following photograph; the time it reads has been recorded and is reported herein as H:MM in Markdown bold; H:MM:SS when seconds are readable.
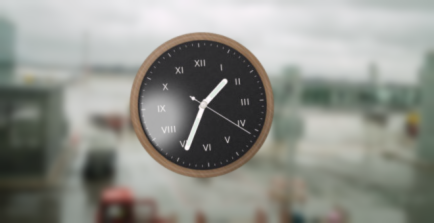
**1:34:21**
